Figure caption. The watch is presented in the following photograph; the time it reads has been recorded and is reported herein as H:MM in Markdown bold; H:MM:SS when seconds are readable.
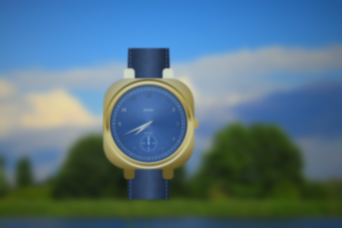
**7:41**
